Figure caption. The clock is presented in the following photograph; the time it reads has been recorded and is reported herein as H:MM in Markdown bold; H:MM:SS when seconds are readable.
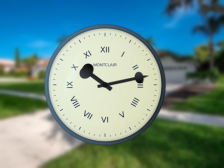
**10:13**
